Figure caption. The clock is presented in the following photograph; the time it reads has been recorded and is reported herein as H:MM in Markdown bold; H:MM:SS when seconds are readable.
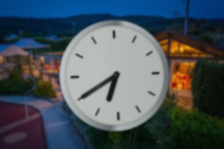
**6:40**
